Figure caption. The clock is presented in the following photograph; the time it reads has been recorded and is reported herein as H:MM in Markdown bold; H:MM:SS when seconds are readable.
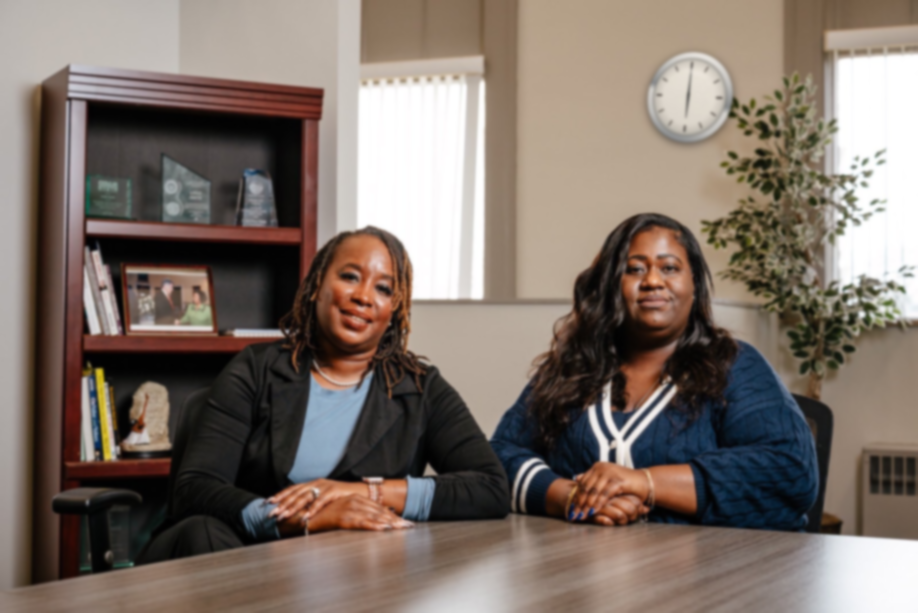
**6:00**
